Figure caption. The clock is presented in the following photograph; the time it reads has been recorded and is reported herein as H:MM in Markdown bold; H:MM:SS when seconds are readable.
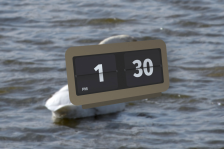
**1:30**
